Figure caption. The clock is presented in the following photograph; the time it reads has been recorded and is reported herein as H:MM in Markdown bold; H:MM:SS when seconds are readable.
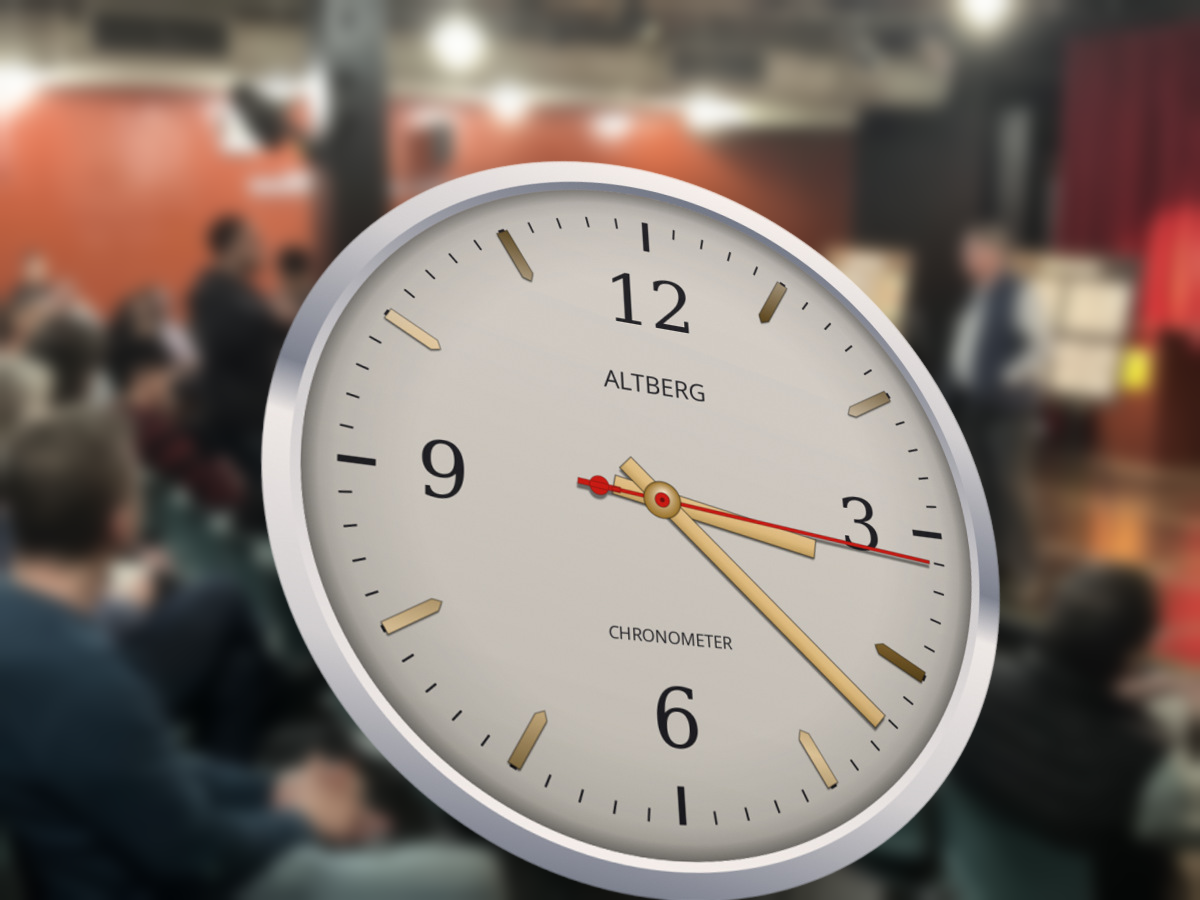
**3:22:16**
